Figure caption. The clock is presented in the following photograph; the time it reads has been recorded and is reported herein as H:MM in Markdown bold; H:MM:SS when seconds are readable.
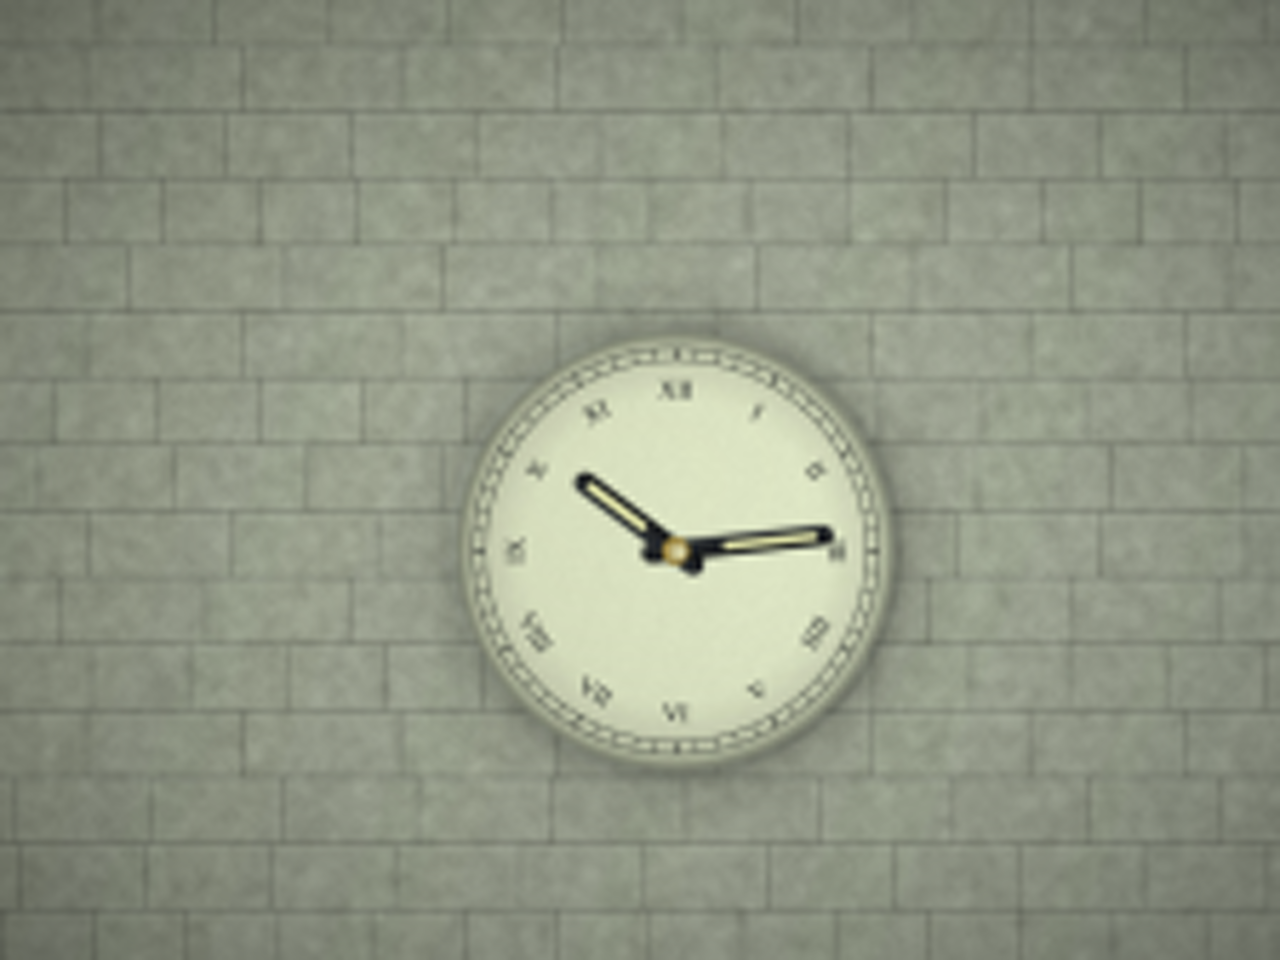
**10:14**
